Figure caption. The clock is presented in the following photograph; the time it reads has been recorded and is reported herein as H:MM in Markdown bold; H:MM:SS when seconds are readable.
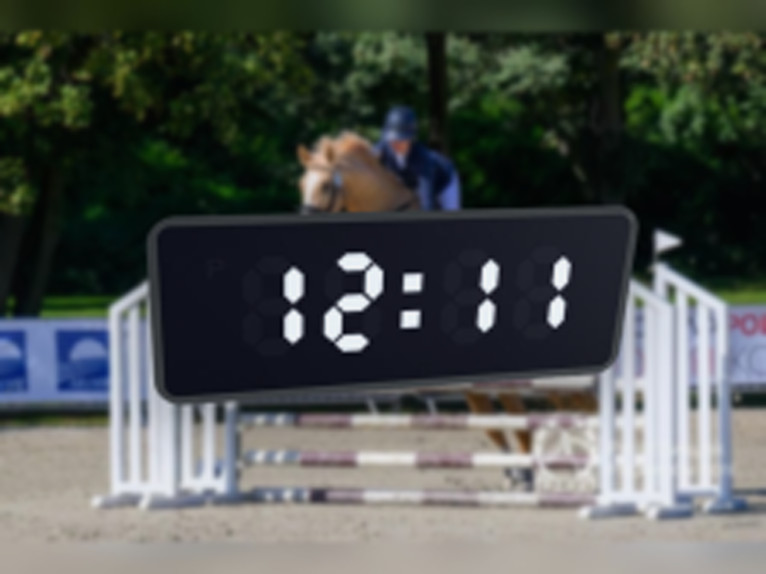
**12:11**
